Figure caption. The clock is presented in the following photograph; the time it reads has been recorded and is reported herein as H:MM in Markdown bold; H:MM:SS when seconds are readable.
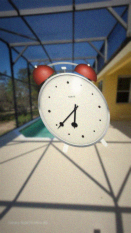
**6:39**
